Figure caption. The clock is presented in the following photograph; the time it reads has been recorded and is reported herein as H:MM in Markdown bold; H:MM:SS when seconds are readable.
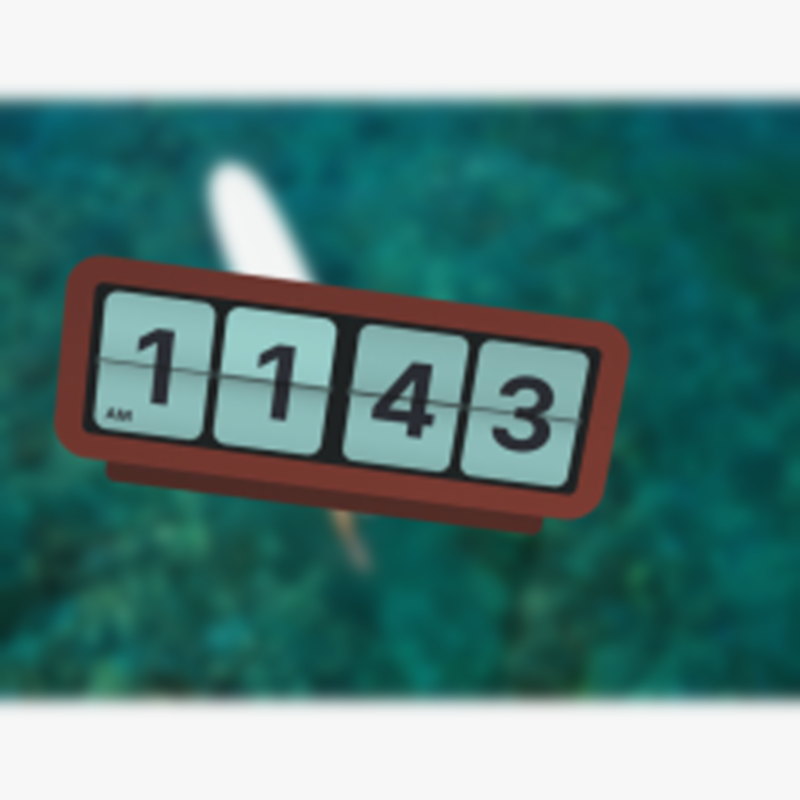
**11:43**
